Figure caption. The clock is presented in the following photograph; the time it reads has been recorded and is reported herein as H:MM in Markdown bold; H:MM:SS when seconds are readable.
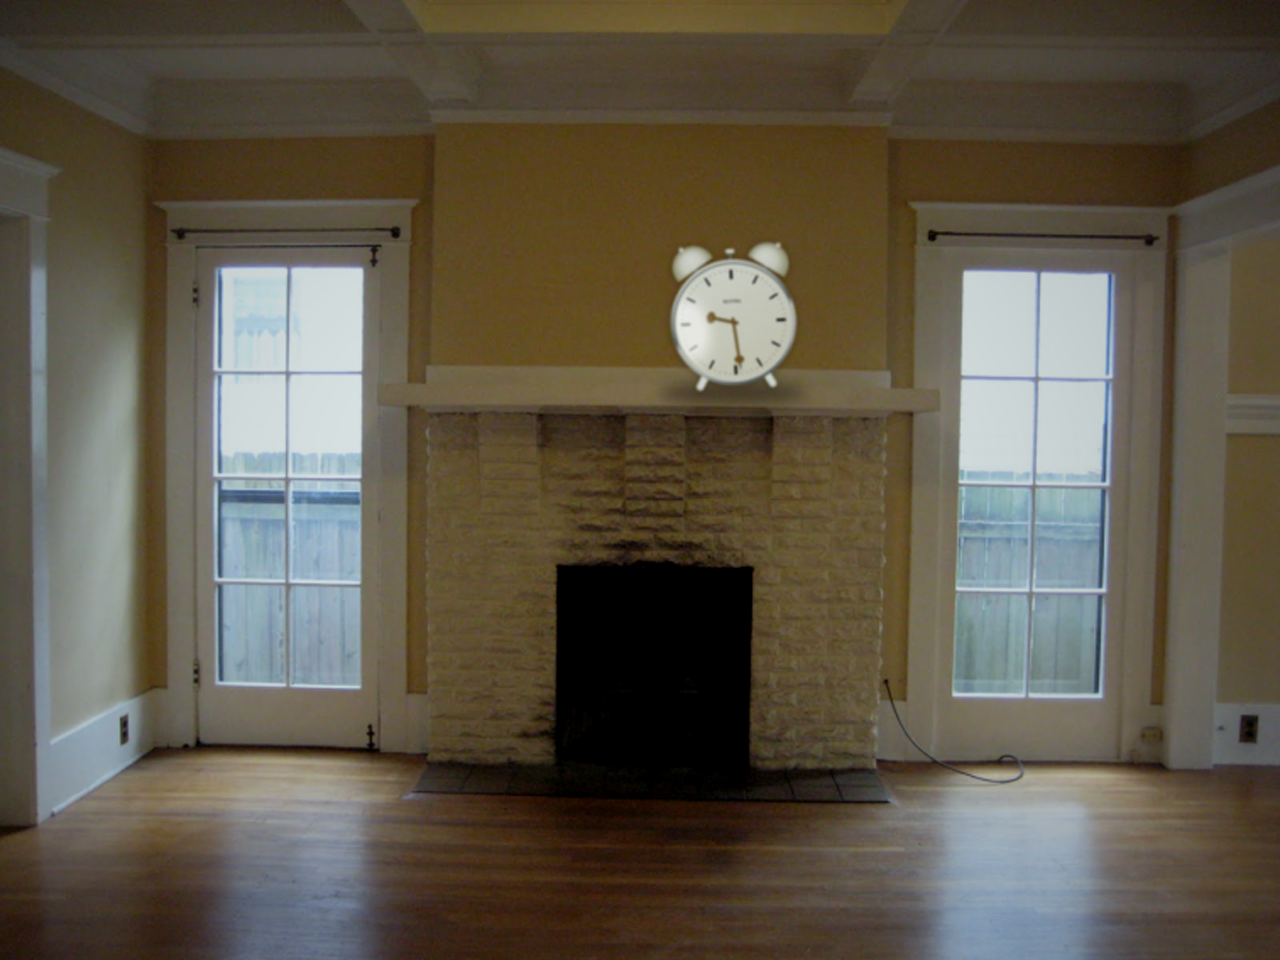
**9:29**
